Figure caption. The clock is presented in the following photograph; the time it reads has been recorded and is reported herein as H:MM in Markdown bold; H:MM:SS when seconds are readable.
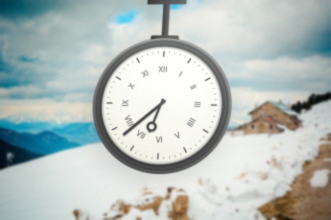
**6:38**
